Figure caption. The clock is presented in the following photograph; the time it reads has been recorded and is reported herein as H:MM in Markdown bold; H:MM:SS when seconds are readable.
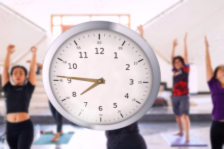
**7:46**
